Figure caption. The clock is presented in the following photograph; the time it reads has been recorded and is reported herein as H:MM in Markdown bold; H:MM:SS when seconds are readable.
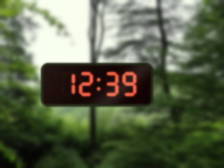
**12:39**
